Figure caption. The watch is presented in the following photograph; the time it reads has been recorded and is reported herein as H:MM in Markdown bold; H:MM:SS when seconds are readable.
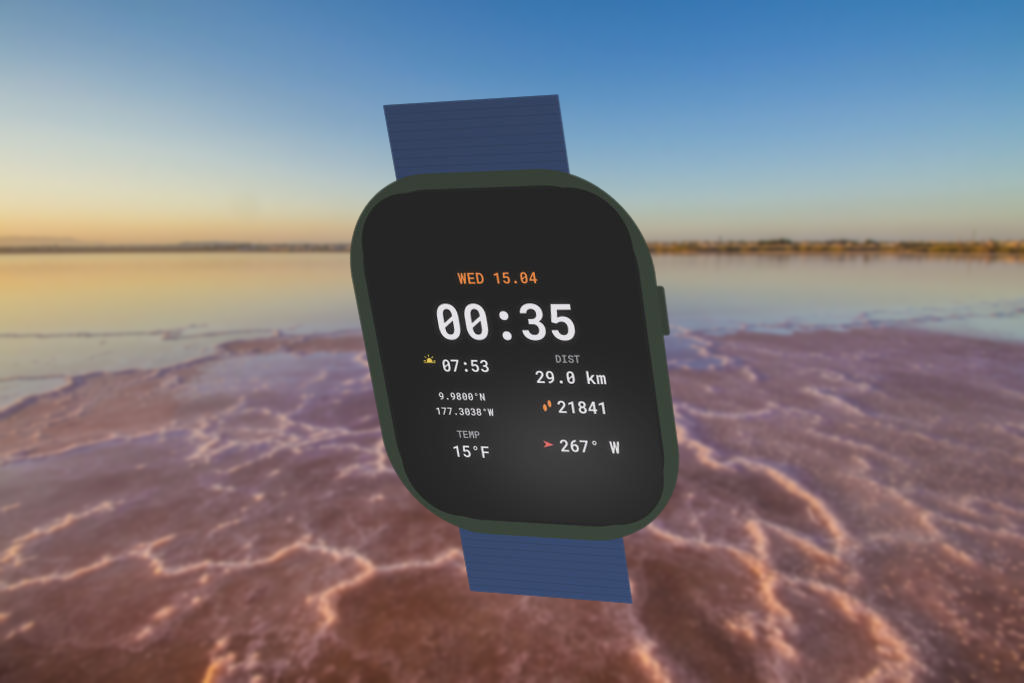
**0:35**
